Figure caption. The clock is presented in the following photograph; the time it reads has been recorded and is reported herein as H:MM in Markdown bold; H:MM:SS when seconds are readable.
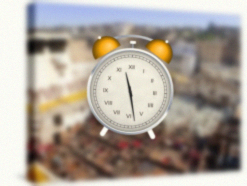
**11:28**
